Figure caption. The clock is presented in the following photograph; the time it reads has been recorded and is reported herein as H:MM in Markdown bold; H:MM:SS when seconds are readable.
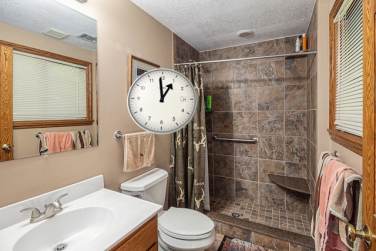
**12:59**
